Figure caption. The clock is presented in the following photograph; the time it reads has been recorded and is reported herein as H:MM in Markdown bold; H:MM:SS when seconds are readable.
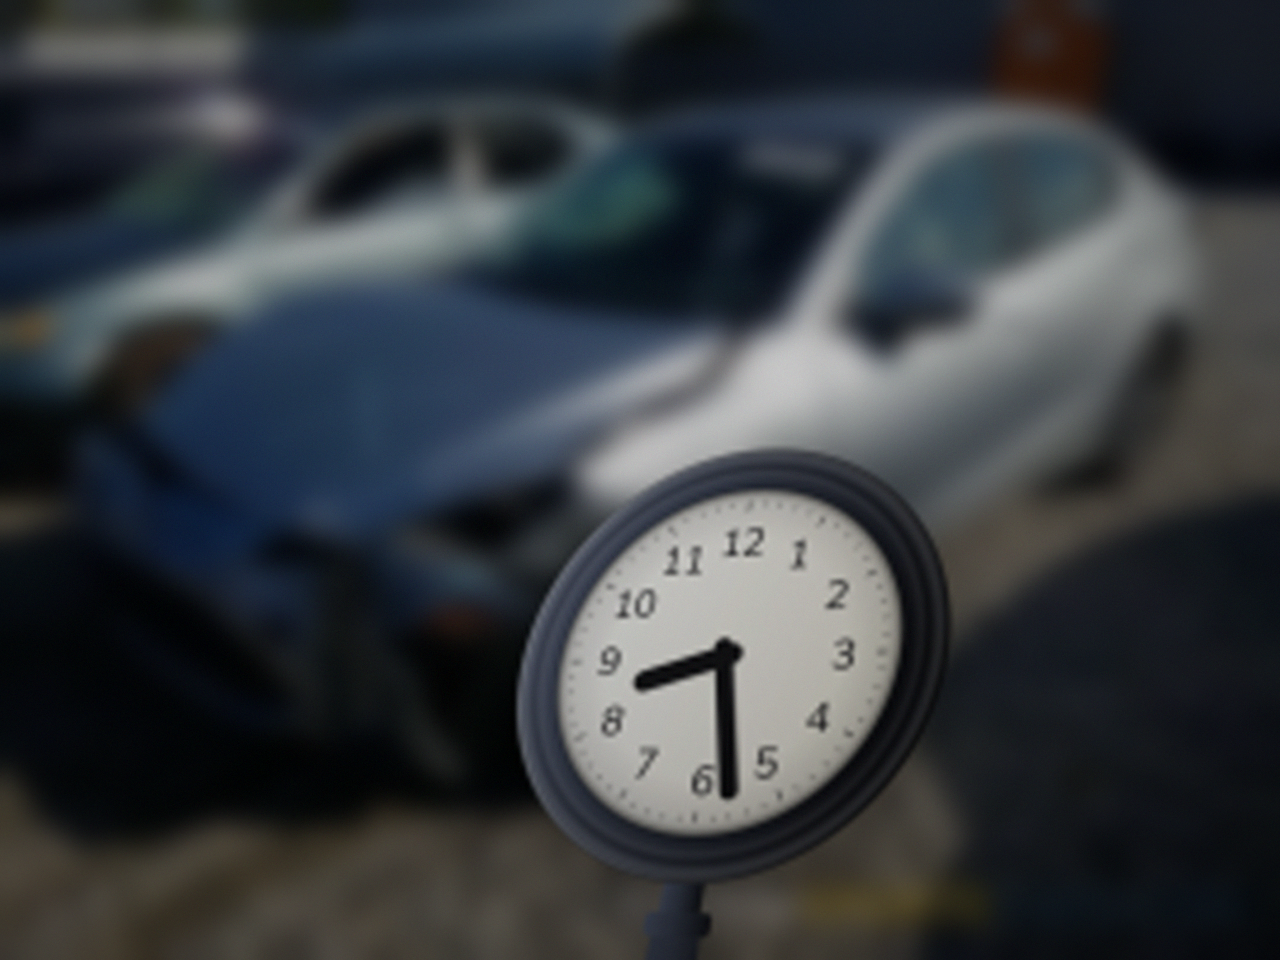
**8:28**
